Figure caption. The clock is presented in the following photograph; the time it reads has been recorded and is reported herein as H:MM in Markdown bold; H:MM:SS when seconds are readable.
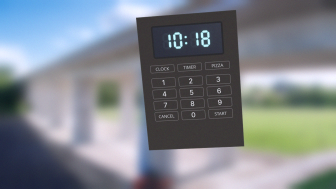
**10:18**
